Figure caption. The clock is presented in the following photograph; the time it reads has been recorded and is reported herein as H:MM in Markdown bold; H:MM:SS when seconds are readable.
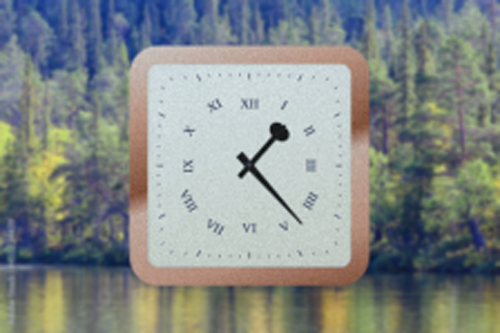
**1:23**
